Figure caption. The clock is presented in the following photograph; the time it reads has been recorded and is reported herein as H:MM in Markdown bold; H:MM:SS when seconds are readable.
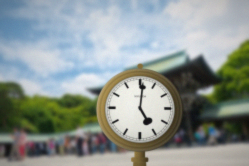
**5:01**
